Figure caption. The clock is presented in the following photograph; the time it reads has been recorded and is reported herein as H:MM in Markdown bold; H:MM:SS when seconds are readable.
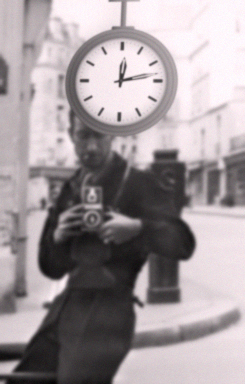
**12:13**
